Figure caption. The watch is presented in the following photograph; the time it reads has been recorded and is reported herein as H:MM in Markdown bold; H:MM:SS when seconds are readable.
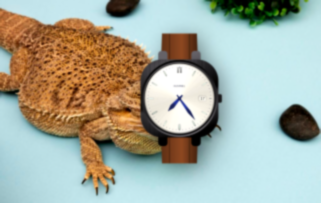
**7:24**
